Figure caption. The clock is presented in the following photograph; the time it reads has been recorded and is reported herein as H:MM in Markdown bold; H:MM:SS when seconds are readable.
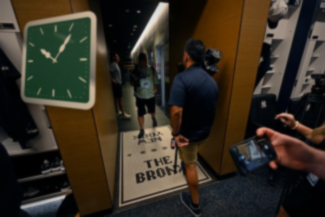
**10:06**
